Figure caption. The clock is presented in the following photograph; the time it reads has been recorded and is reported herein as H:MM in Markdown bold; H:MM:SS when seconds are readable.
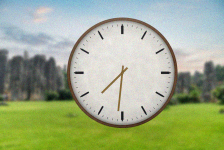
**7:31**
